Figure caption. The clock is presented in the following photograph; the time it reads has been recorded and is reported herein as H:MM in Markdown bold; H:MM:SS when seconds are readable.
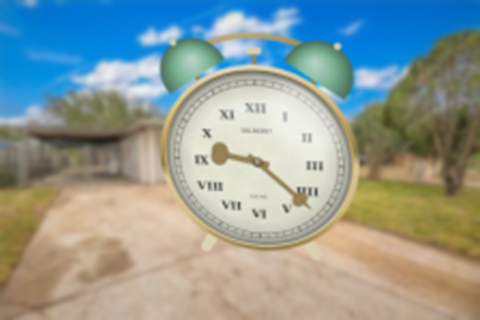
**9:22**
